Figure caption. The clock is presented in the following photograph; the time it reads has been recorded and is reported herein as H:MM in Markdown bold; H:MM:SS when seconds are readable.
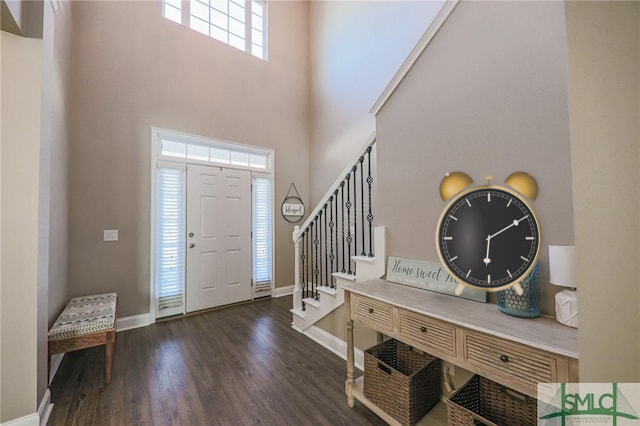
**6:10**
